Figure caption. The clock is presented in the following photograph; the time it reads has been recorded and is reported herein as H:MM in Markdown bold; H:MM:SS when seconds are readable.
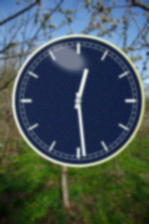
**12:29**
